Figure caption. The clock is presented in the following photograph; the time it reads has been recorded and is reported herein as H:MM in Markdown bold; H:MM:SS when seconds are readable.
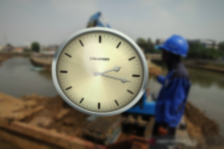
**2:17**
